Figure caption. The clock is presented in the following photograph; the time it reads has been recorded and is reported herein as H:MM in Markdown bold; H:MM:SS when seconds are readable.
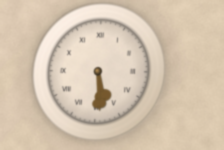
**5:29**
